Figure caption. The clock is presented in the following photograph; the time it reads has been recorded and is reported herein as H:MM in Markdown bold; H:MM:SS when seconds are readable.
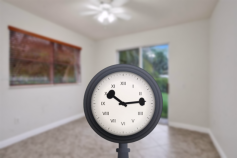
**10:14**
